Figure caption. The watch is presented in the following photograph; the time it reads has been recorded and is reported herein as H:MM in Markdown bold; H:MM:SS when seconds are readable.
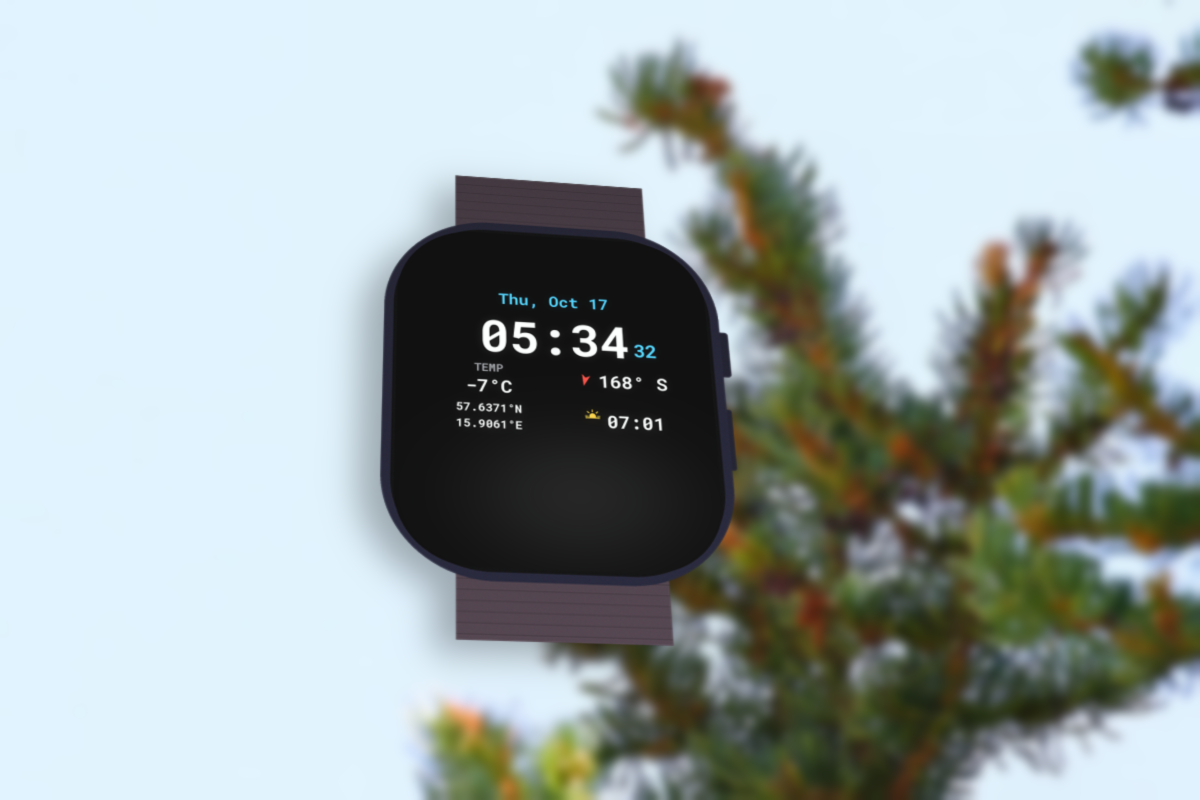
**5:34:32**
